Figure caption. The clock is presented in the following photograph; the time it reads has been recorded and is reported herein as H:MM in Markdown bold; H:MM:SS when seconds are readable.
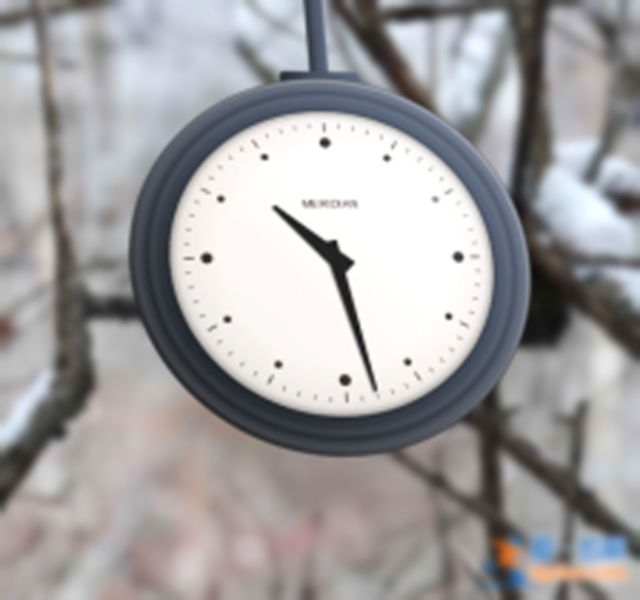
**10:28**
